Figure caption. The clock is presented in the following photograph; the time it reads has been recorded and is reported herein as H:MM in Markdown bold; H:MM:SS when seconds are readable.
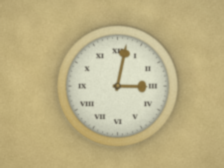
**3:02**
